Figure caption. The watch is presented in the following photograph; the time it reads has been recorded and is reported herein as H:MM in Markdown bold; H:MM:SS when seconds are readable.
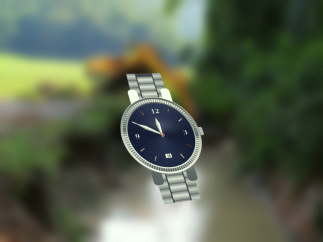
**11:50**
